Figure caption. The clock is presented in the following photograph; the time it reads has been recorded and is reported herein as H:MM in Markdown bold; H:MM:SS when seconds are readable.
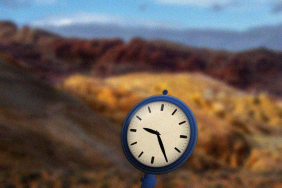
**9:25**
